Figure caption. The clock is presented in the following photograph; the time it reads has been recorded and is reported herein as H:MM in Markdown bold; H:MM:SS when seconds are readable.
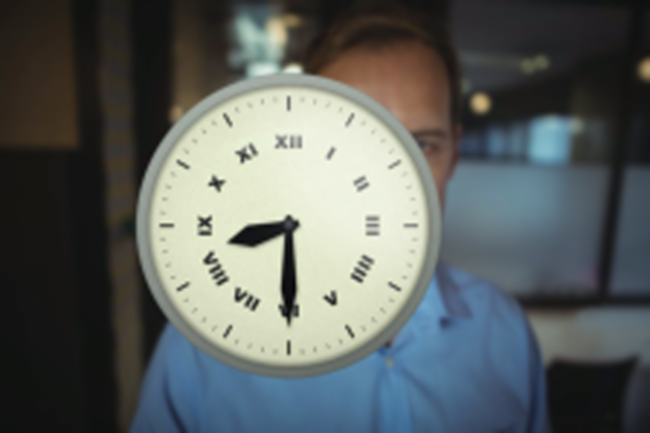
**8:30**
